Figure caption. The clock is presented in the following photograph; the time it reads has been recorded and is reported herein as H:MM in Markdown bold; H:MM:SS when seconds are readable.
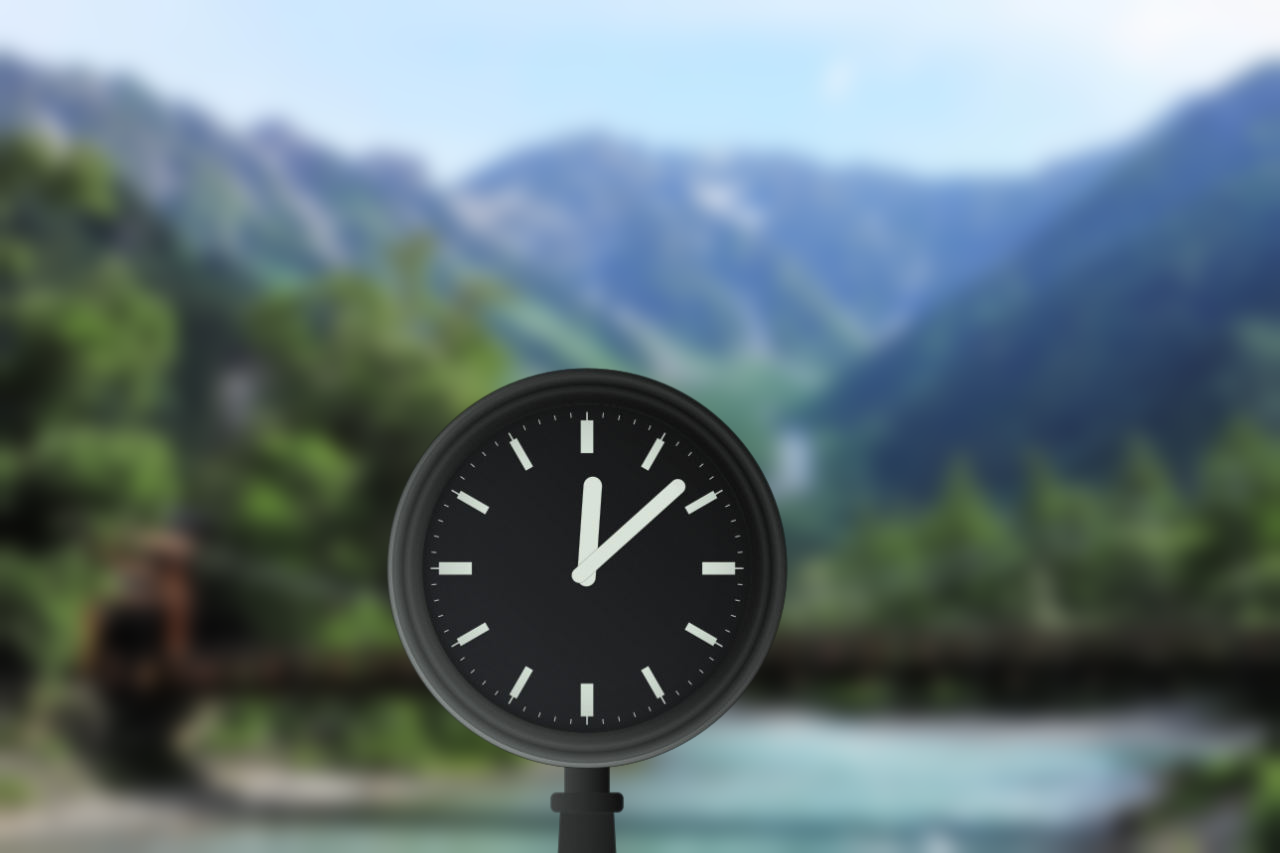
**12:08**
